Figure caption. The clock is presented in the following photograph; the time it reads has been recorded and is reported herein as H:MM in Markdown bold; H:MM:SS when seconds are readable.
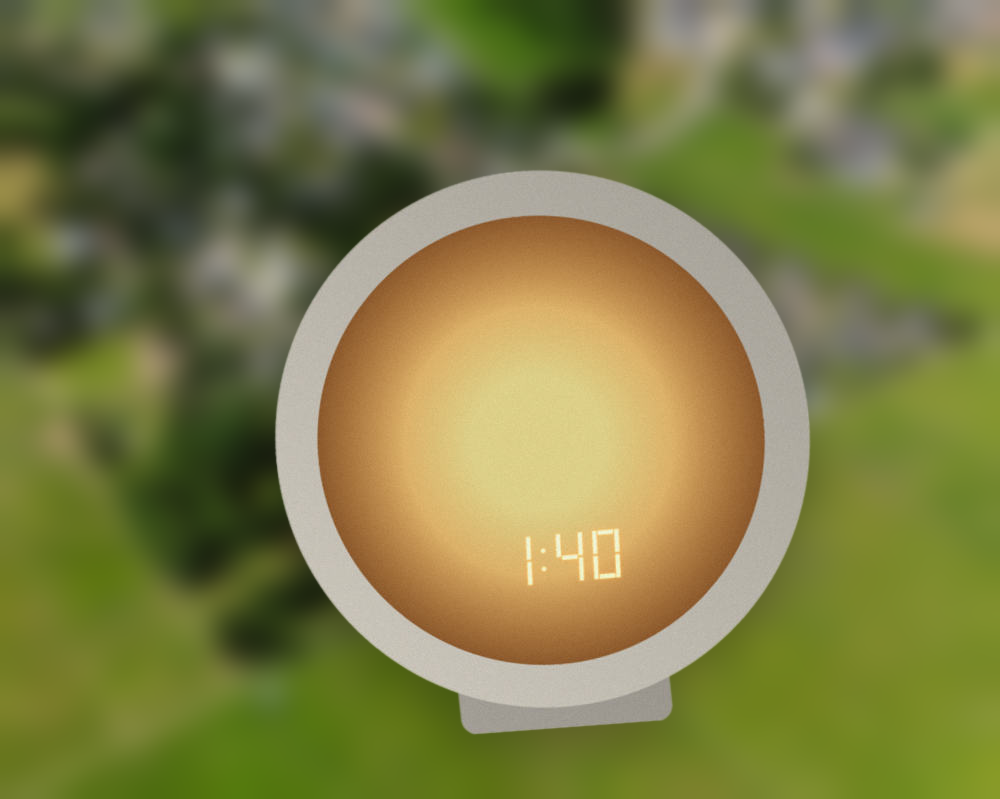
**1:40**
